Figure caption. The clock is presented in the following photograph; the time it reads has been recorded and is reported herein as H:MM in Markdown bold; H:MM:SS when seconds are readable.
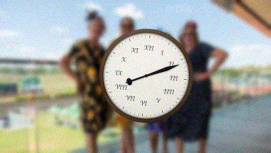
**8:11**
